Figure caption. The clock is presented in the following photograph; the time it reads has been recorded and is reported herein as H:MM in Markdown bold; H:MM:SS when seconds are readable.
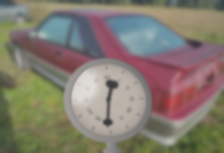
**12:31**
